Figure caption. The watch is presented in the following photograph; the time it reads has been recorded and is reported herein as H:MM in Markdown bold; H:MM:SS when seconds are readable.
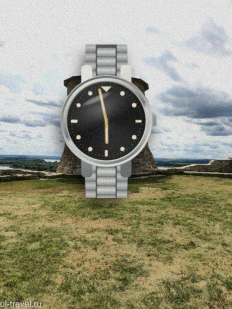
**5:58**
